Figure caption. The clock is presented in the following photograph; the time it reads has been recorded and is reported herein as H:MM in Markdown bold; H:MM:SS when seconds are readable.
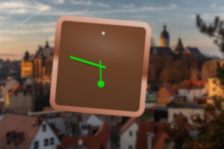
**5:47**
